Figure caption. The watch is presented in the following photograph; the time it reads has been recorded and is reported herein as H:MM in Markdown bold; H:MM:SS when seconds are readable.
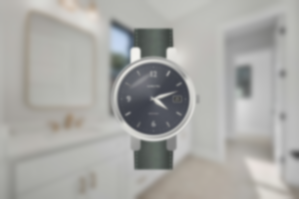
**4:12**
